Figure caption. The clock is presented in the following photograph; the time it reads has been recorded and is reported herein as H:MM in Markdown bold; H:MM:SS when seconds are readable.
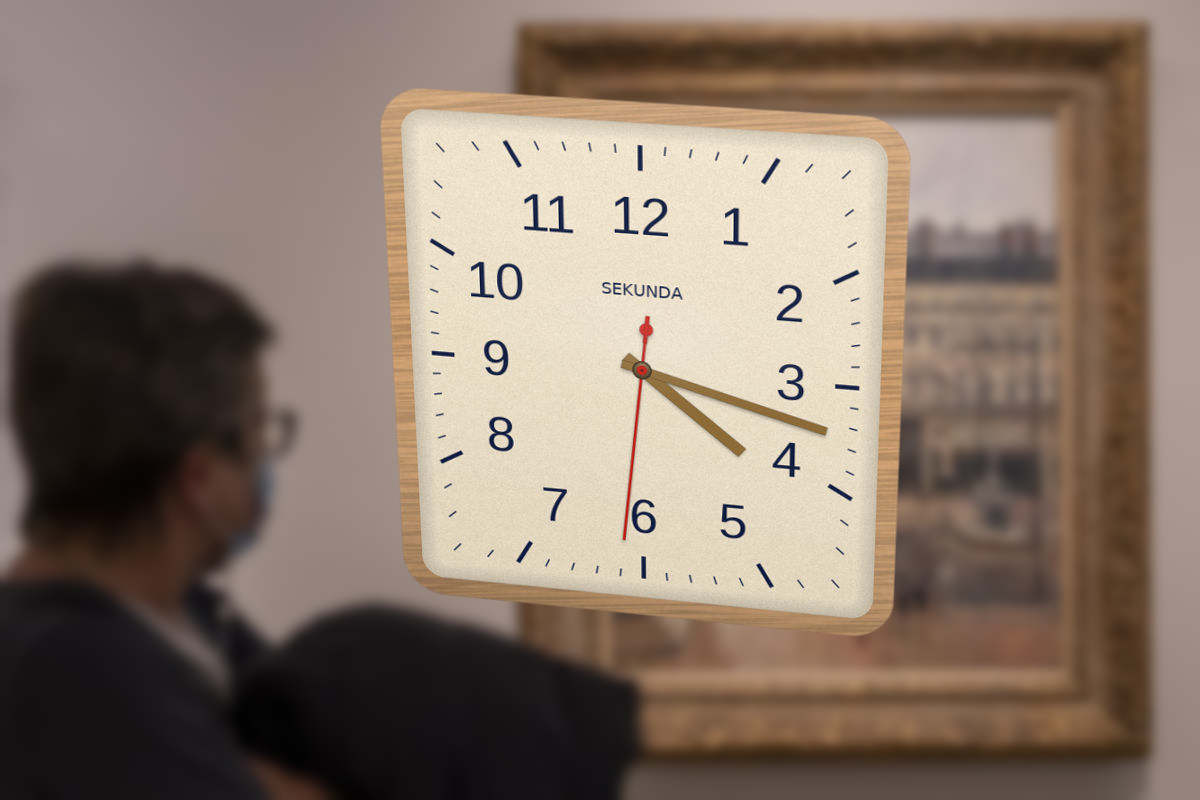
**4:17:31**
